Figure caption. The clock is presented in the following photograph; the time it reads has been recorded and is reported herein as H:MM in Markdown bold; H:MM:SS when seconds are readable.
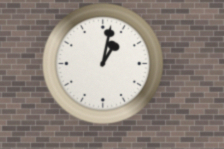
**1:02**
